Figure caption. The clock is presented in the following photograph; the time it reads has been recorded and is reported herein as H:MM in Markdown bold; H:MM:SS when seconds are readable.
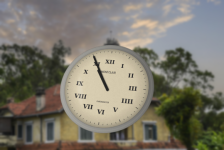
**10:55**
